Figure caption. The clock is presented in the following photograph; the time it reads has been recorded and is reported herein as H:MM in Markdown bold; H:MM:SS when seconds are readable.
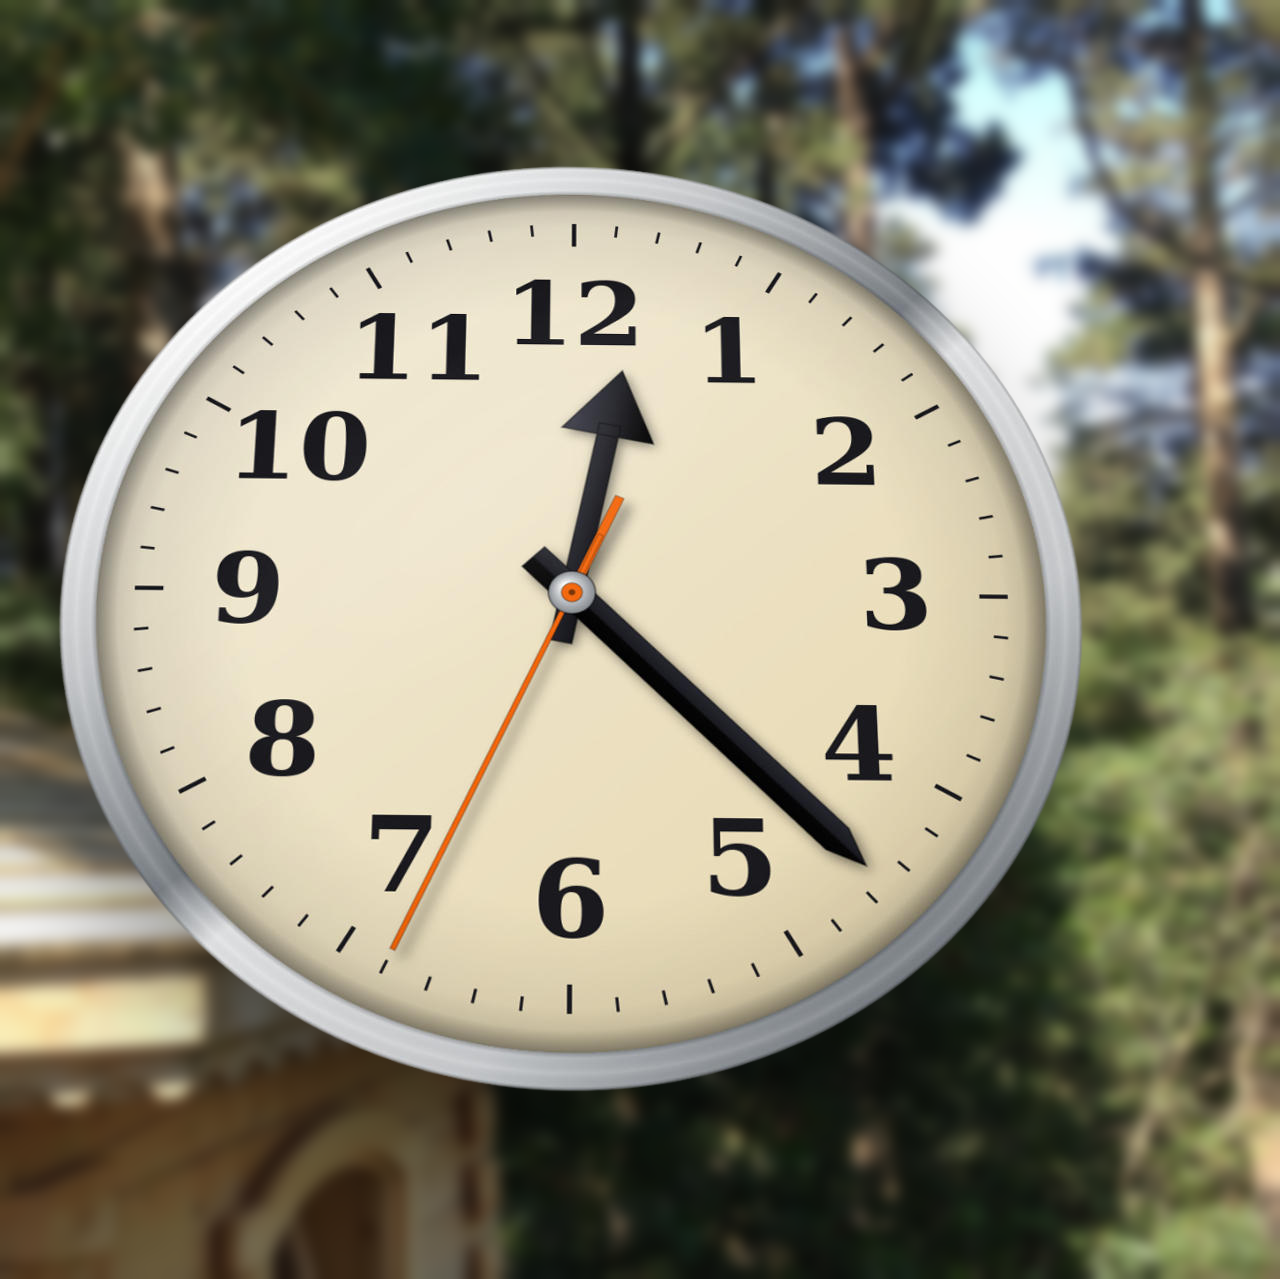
**12:22:34**
